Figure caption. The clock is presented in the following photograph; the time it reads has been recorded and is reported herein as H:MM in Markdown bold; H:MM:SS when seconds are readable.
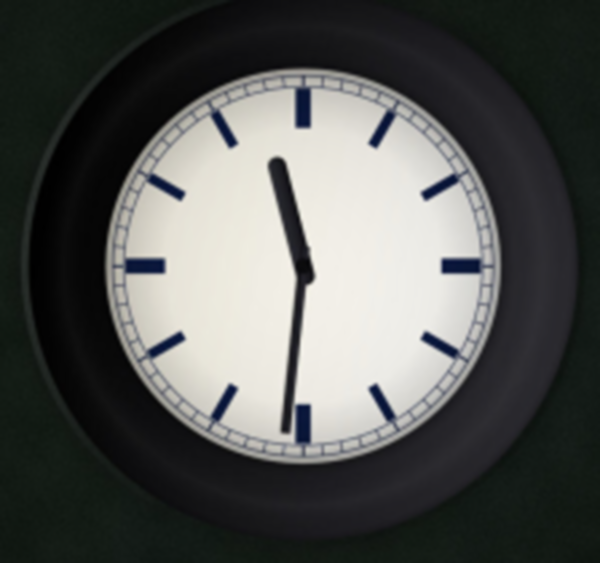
**11:31**
